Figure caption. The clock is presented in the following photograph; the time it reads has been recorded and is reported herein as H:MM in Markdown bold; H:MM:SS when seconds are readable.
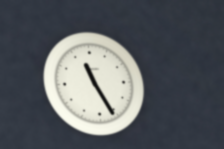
**11:26**
